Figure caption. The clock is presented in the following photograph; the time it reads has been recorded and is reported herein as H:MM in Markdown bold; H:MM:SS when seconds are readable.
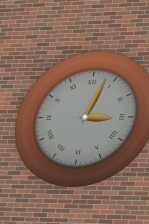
**3:03**
